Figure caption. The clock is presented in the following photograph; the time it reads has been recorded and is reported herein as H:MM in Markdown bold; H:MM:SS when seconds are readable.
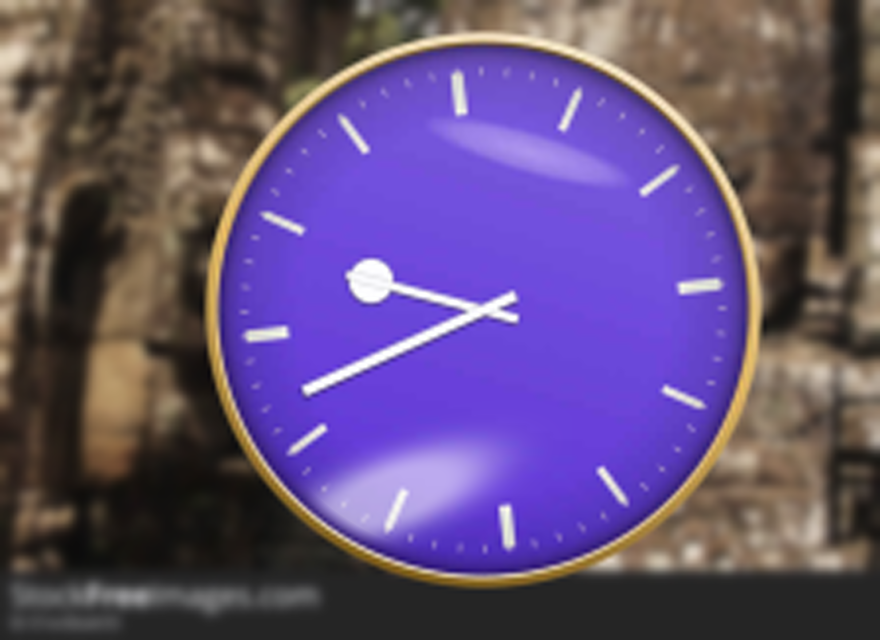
**9:42**
